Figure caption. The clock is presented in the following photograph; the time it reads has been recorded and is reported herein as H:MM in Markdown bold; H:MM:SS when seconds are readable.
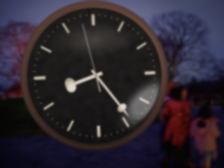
**8:23:58**
